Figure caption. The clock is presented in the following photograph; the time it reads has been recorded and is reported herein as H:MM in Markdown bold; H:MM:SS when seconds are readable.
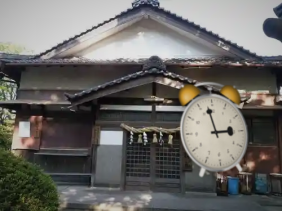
**2:58**
